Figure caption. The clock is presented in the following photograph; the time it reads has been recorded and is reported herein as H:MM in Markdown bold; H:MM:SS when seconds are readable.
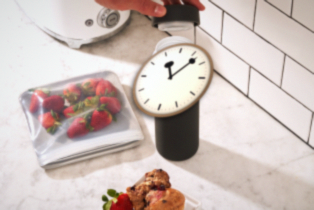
**11:07**
